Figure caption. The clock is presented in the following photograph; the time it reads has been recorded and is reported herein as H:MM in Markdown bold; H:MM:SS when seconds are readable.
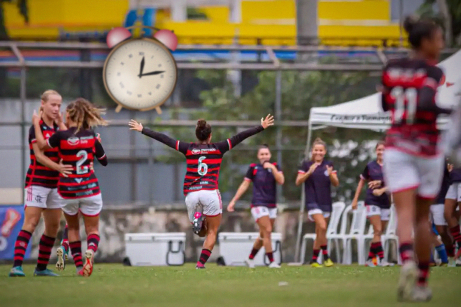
**12:13**
